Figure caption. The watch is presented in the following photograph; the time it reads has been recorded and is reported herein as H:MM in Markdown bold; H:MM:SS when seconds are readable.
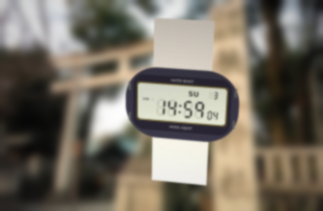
**14:59**
